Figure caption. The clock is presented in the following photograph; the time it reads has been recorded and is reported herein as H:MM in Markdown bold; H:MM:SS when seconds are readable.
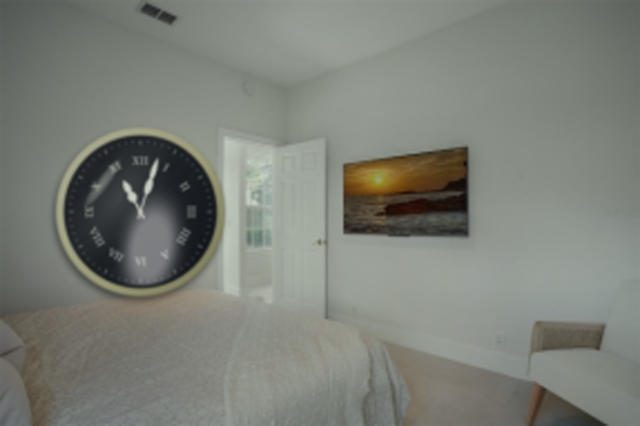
**11:03**
